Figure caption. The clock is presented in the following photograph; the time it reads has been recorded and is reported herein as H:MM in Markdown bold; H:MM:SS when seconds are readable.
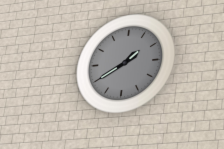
**1:40**
